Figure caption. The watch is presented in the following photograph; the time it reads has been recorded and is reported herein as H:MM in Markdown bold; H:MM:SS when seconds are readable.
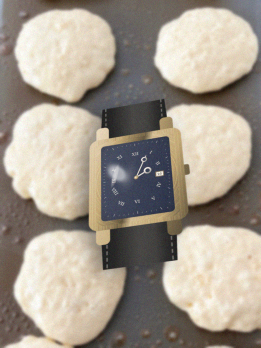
**2:04**
